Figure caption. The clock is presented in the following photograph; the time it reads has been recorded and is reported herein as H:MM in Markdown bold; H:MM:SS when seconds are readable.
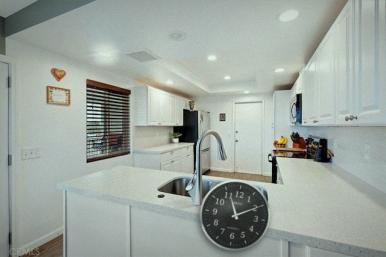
**11:10**
